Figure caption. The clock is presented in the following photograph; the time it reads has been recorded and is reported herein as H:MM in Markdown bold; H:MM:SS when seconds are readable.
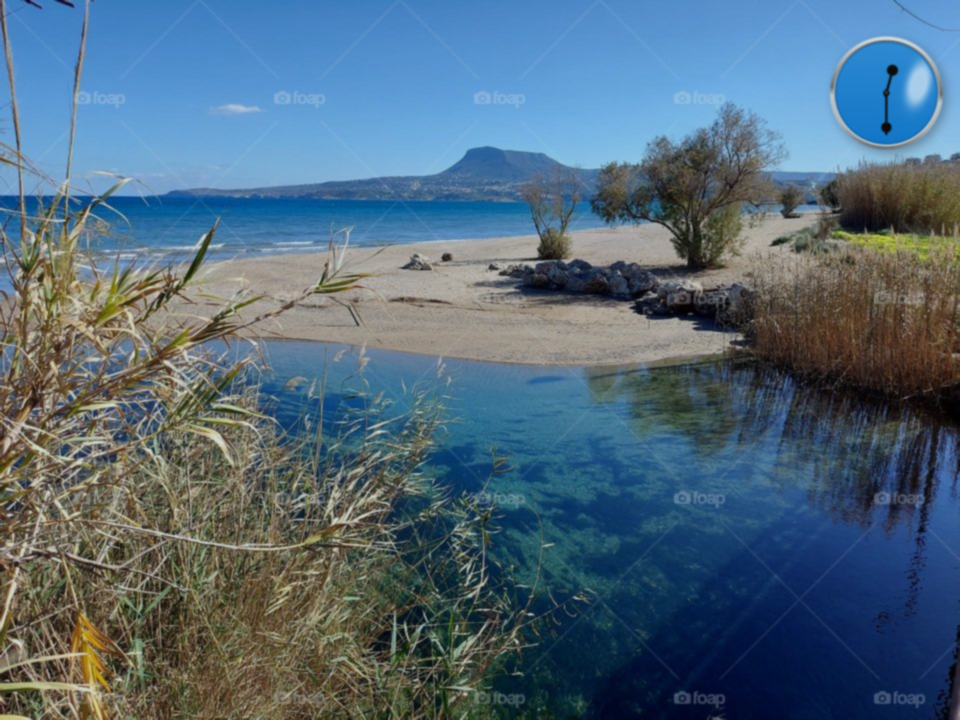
**12:30**
